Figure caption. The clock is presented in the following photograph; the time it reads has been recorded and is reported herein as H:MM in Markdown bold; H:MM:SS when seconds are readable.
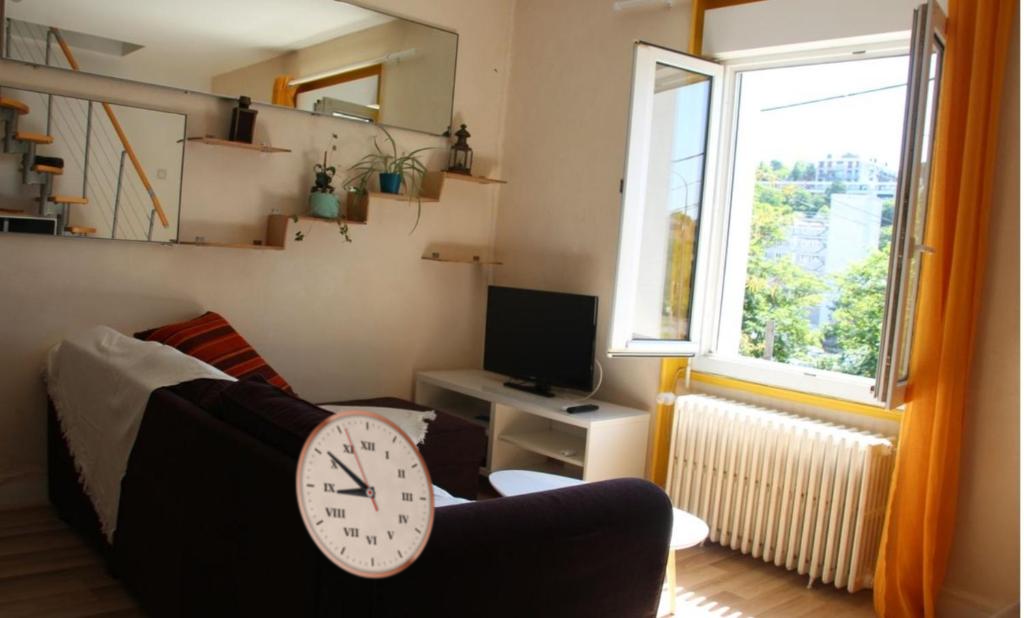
**8:50:56**
